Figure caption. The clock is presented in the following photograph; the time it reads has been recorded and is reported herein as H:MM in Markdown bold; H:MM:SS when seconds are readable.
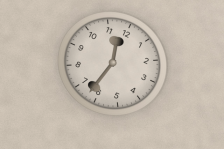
**11:32**
